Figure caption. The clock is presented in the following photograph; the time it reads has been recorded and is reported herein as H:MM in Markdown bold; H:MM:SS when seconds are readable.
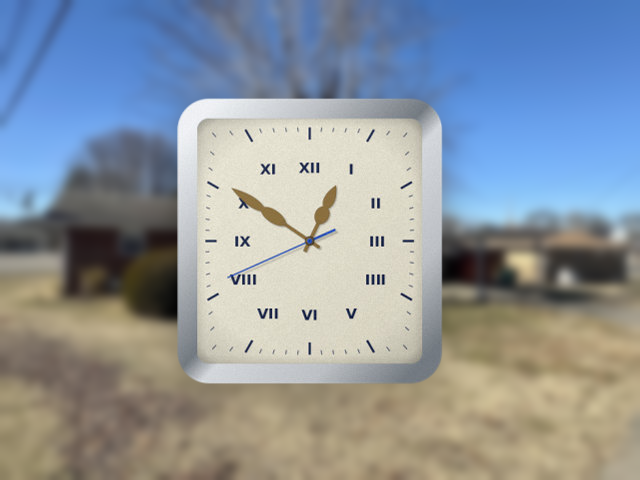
**12:50:41**
